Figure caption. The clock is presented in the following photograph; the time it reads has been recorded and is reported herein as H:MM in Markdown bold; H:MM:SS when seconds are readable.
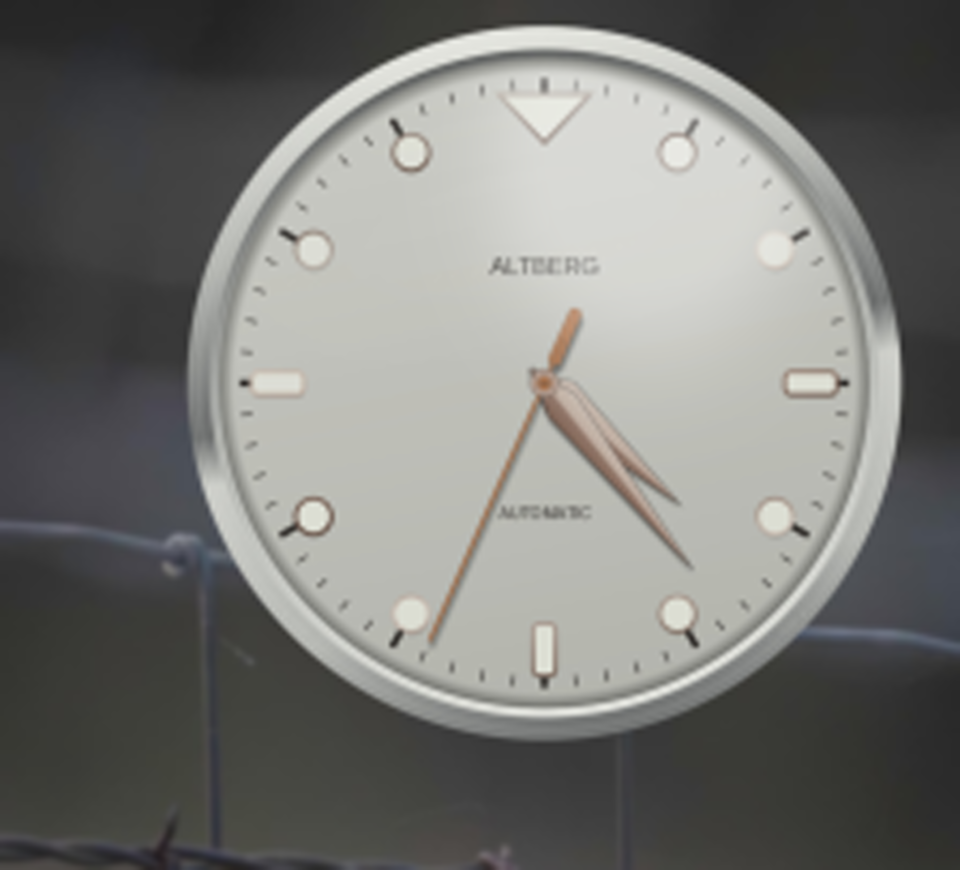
**4:23:34**
